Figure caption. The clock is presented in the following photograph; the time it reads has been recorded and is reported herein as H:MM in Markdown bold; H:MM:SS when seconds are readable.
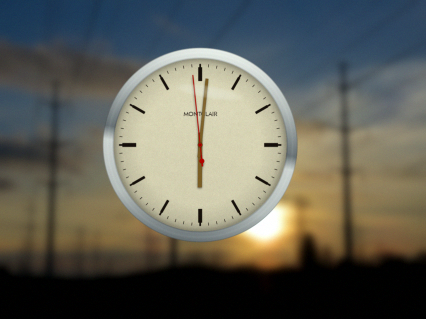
**6:00:59**
